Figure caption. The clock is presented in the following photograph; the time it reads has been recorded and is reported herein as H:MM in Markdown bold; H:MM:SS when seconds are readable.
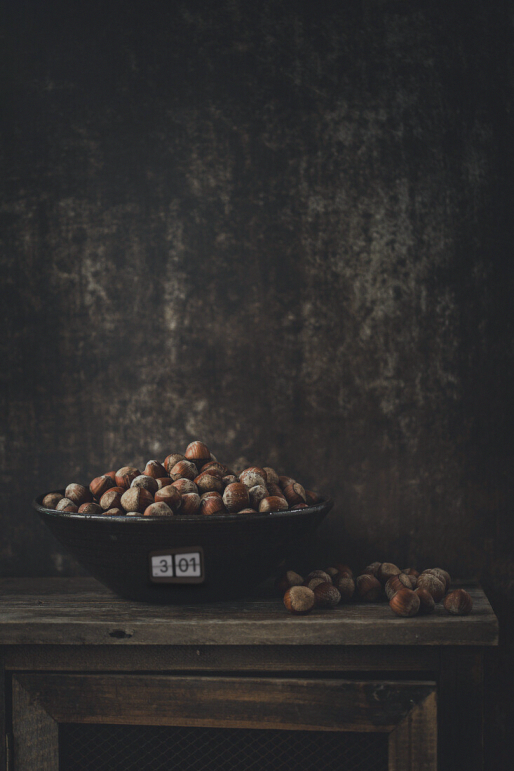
**3:01**
